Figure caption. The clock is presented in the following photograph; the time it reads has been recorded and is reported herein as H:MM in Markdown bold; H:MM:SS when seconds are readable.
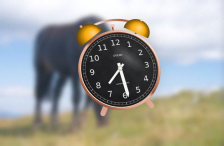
**7:29**
